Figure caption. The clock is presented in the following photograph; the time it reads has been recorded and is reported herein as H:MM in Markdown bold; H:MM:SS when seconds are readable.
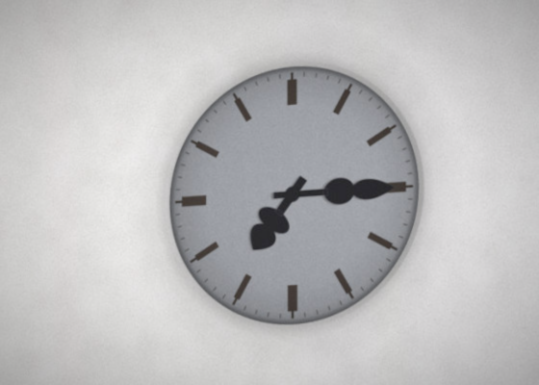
**7:15**
